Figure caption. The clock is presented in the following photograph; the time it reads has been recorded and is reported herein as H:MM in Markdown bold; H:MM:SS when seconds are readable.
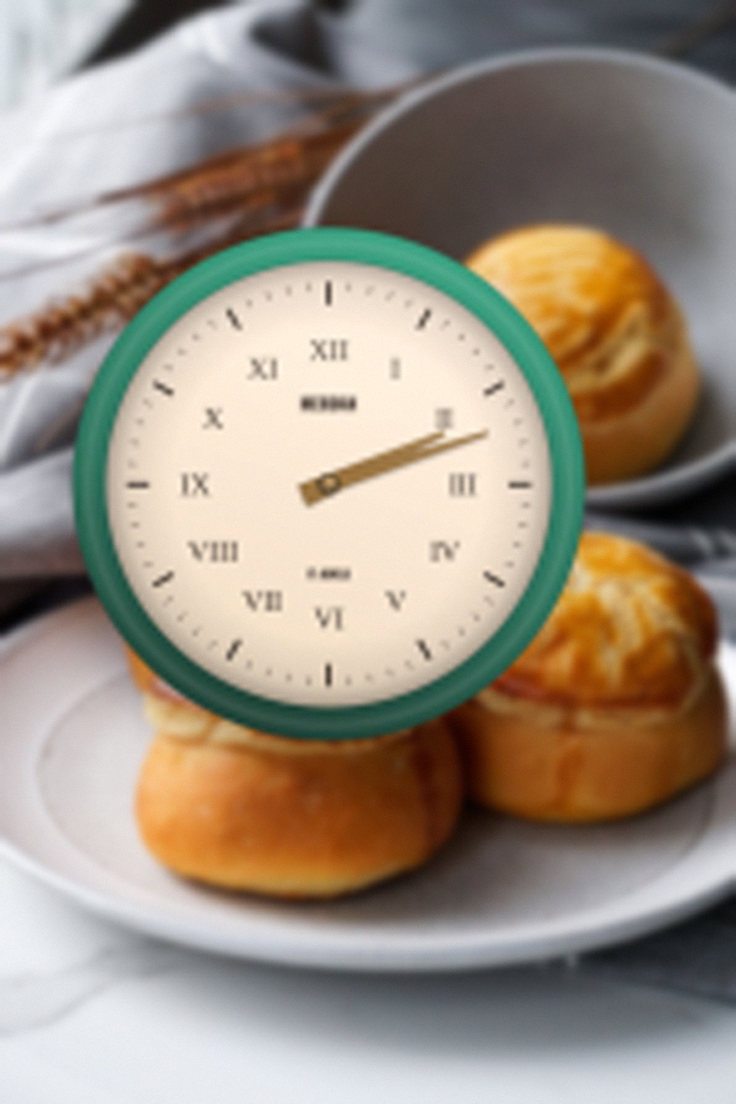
**2:12**
